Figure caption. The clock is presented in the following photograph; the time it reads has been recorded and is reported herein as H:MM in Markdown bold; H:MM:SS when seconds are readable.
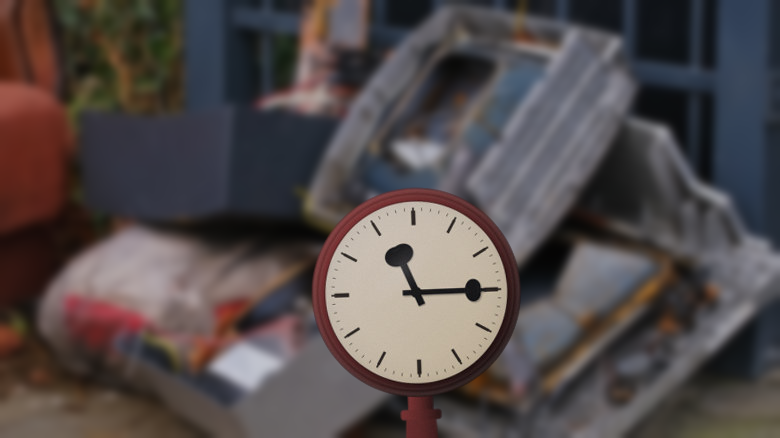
**11:15**
